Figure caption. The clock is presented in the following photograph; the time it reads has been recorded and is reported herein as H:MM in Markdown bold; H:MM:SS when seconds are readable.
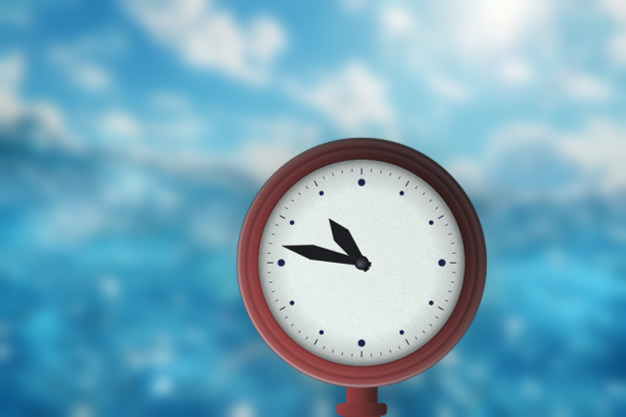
**10:47**
